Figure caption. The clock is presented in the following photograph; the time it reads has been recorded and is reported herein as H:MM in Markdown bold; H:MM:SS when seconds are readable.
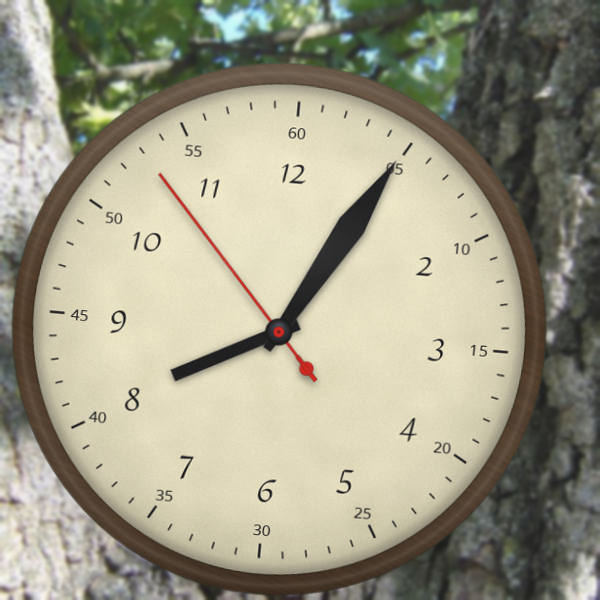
**8:04:53**
